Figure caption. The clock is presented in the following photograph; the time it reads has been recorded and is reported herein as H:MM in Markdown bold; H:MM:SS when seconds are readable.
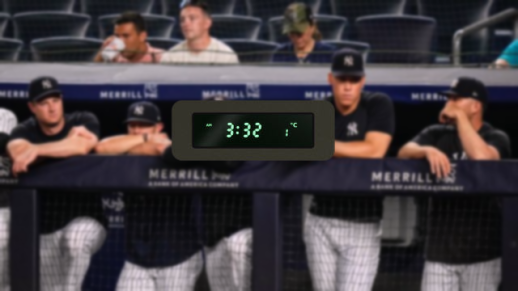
**3:32**
